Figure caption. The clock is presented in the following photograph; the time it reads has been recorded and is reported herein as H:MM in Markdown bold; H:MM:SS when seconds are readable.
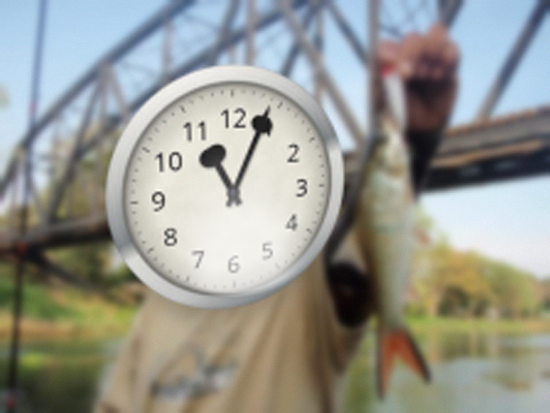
**11:04**
